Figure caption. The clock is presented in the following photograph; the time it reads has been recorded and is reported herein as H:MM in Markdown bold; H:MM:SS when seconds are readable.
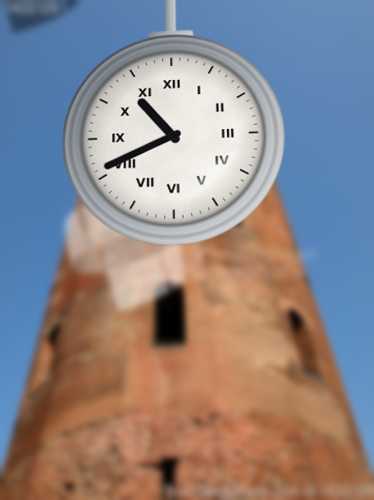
**10:41**
